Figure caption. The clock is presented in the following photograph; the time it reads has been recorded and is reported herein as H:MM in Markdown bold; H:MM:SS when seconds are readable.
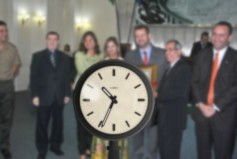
**10:34**
